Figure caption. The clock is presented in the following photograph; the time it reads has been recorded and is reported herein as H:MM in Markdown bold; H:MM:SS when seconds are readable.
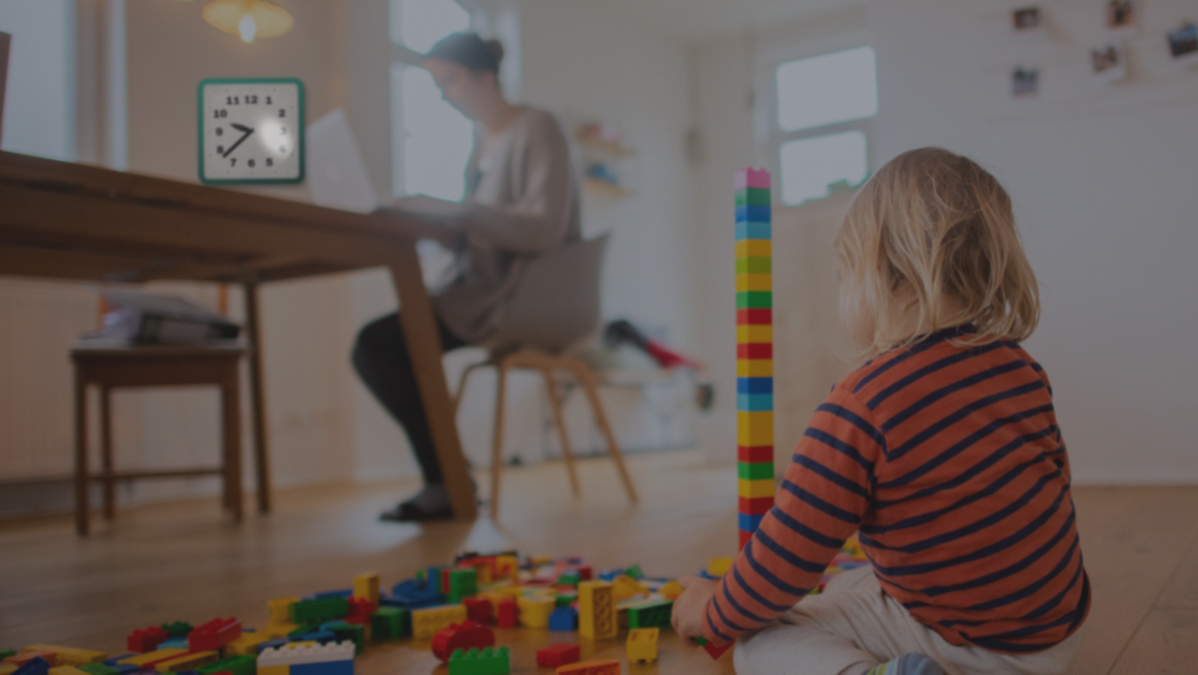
**9:38**
